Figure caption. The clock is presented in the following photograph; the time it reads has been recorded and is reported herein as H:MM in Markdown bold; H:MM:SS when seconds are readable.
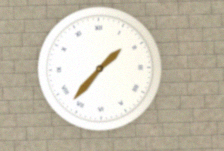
**1:37**
